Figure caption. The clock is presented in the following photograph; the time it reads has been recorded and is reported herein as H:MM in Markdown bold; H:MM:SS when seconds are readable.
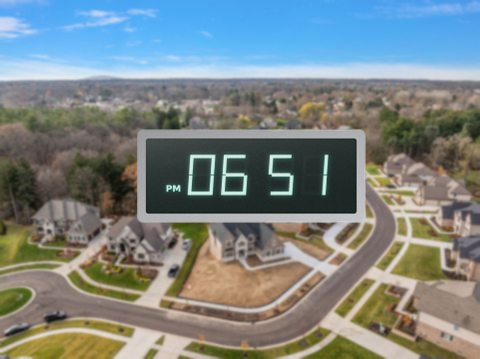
**6:51**
